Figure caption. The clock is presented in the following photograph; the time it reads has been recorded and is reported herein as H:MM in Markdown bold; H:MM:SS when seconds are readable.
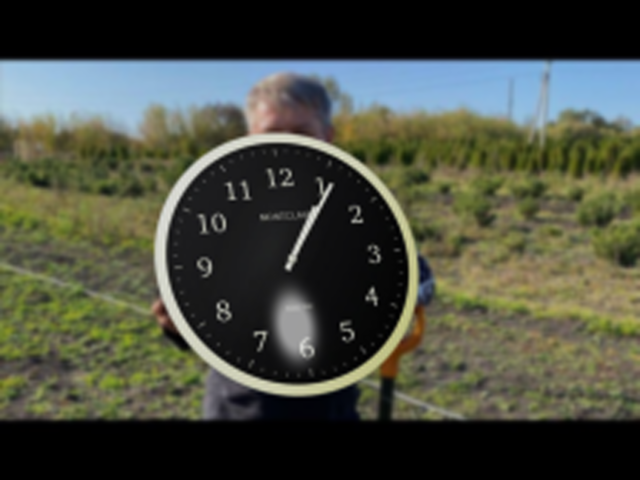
**1:06**
